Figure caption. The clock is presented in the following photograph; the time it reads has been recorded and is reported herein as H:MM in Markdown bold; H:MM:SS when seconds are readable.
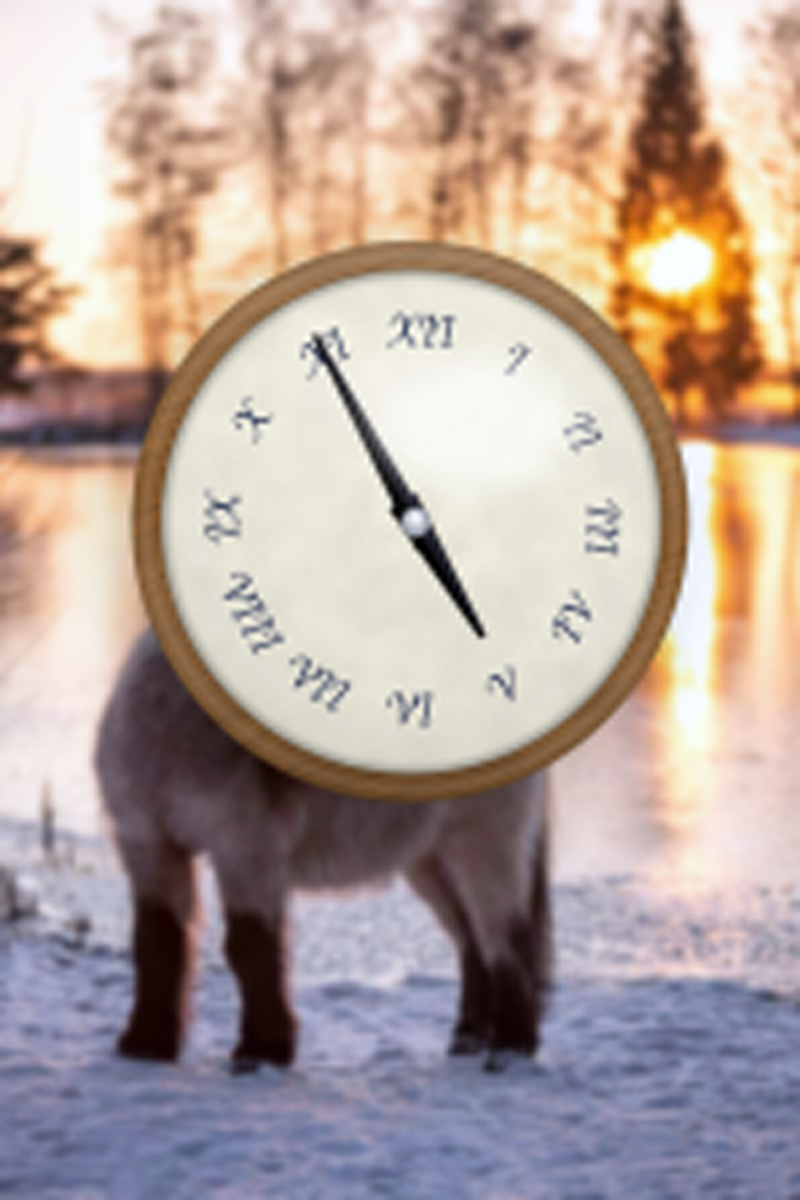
**4:55**
